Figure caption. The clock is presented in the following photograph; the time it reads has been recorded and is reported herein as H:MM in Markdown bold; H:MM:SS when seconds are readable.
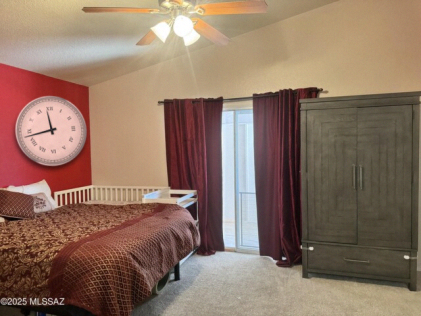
**11:43**
